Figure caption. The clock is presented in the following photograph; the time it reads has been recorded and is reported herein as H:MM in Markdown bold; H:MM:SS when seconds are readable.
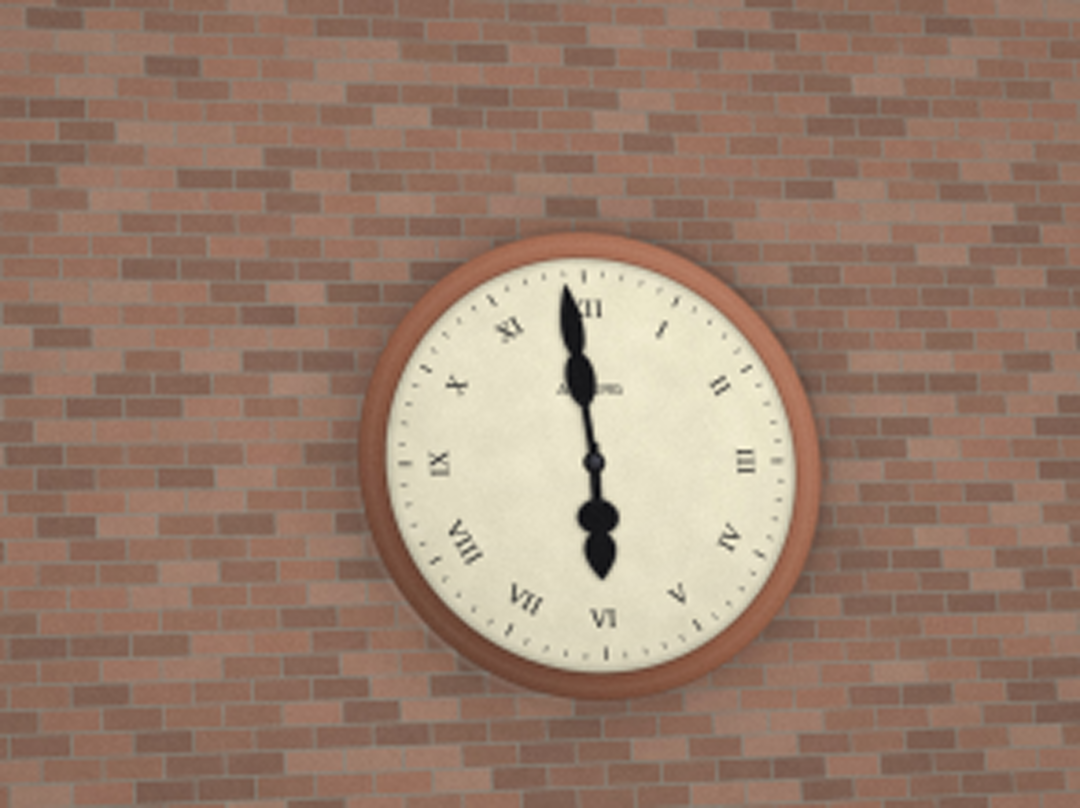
**5:59**
